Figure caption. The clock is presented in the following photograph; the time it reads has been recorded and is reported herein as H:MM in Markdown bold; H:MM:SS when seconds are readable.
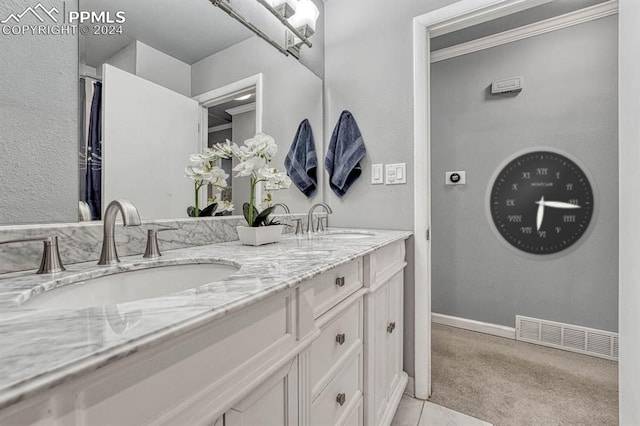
**6:16**
